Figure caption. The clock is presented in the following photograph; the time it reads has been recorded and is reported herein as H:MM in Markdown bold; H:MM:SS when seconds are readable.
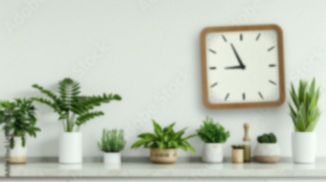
**8:56**
